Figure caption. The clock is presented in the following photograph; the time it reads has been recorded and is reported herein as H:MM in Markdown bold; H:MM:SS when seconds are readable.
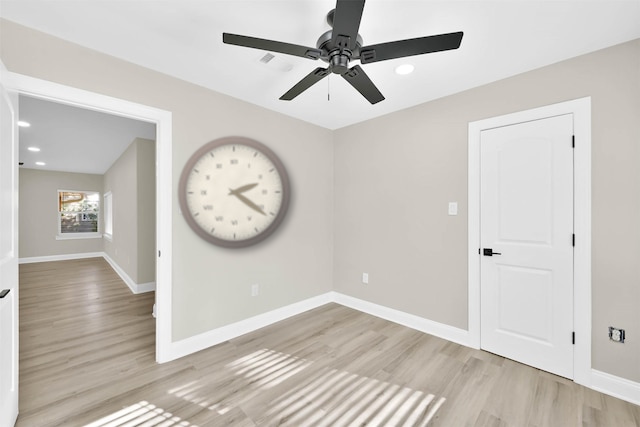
**2:21**
